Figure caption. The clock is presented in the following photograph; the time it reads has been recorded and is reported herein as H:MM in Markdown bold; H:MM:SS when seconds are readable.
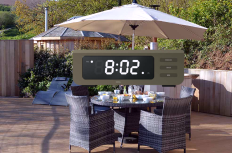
**8:02**
